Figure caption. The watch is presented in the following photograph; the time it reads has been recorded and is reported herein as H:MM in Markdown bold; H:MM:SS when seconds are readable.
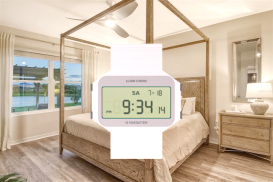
**9:34:14**
